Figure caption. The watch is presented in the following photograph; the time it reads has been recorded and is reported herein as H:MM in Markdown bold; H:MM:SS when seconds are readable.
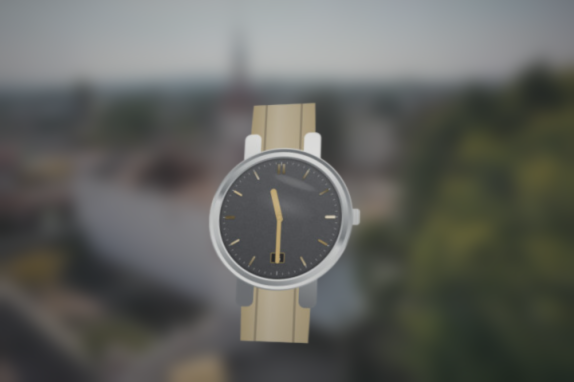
**11:30**
